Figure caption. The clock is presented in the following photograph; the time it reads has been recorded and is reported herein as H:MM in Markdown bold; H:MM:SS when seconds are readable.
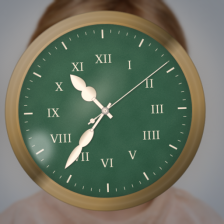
**10:36:09**
